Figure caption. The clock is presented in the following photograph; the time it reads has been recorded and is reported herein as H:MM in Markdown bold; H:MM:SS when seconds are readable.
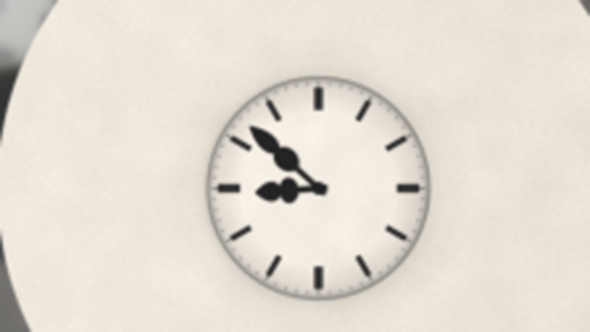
**8:52**
